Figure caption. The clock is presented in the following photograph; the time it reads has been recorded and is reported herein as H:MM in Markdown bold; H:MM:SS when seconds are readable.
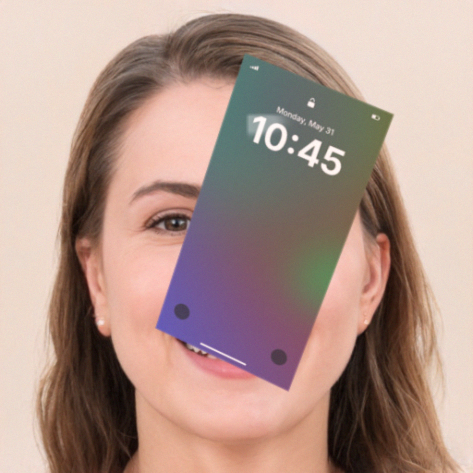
**10:45**
